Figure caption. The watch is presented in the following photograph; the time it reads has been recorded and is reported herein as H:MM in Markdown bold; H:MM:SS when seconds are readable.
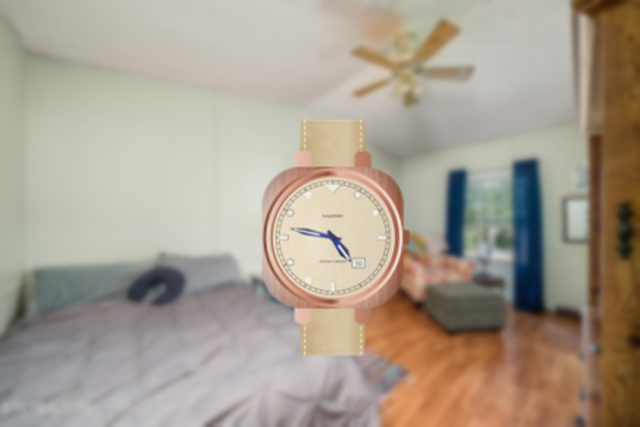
**4:47**
